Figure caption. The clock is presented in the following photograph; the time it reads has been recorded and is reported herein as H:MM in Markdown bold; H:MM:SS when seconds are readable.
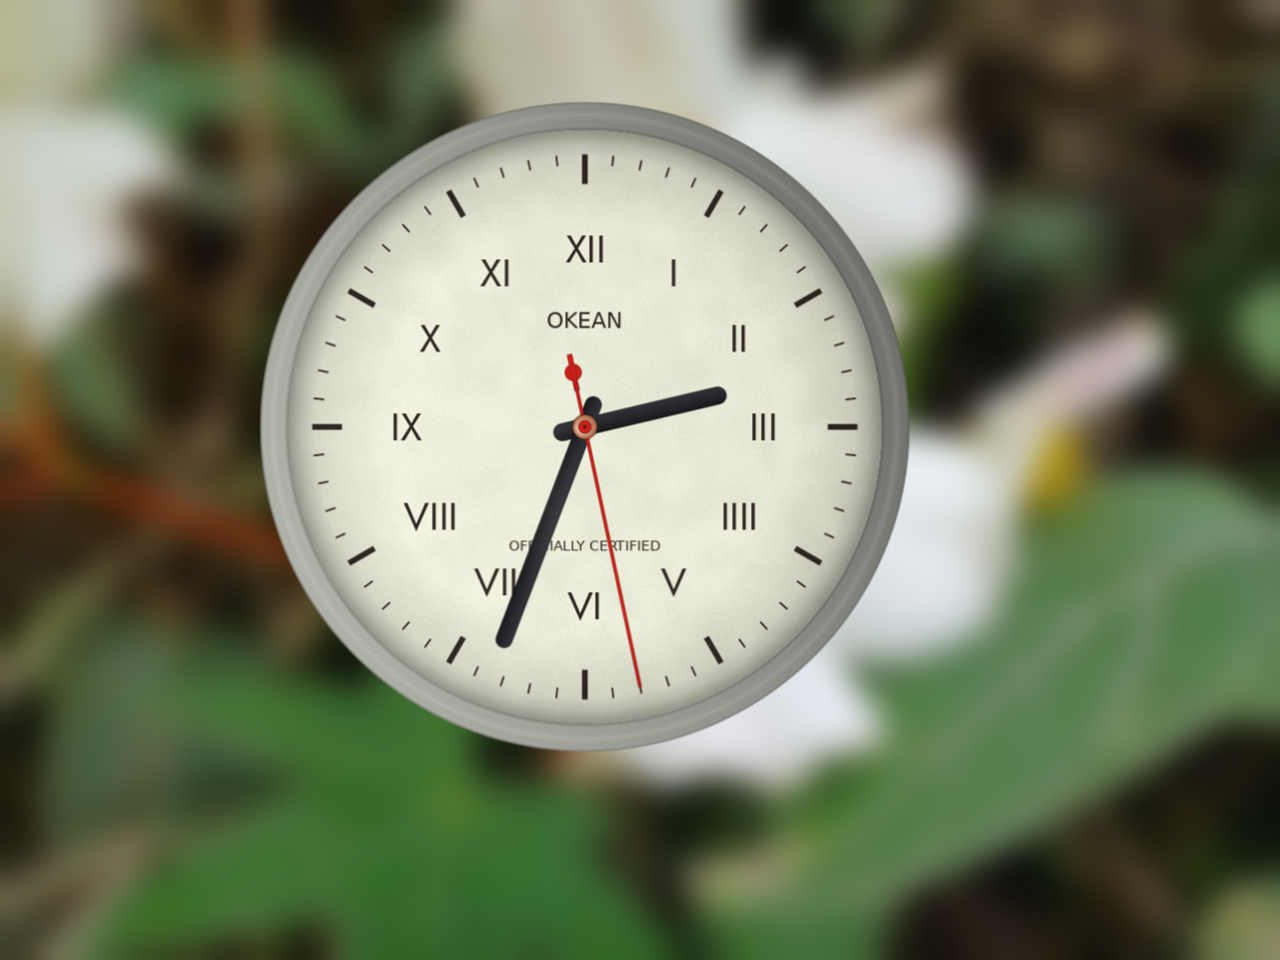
**2:33:28**
